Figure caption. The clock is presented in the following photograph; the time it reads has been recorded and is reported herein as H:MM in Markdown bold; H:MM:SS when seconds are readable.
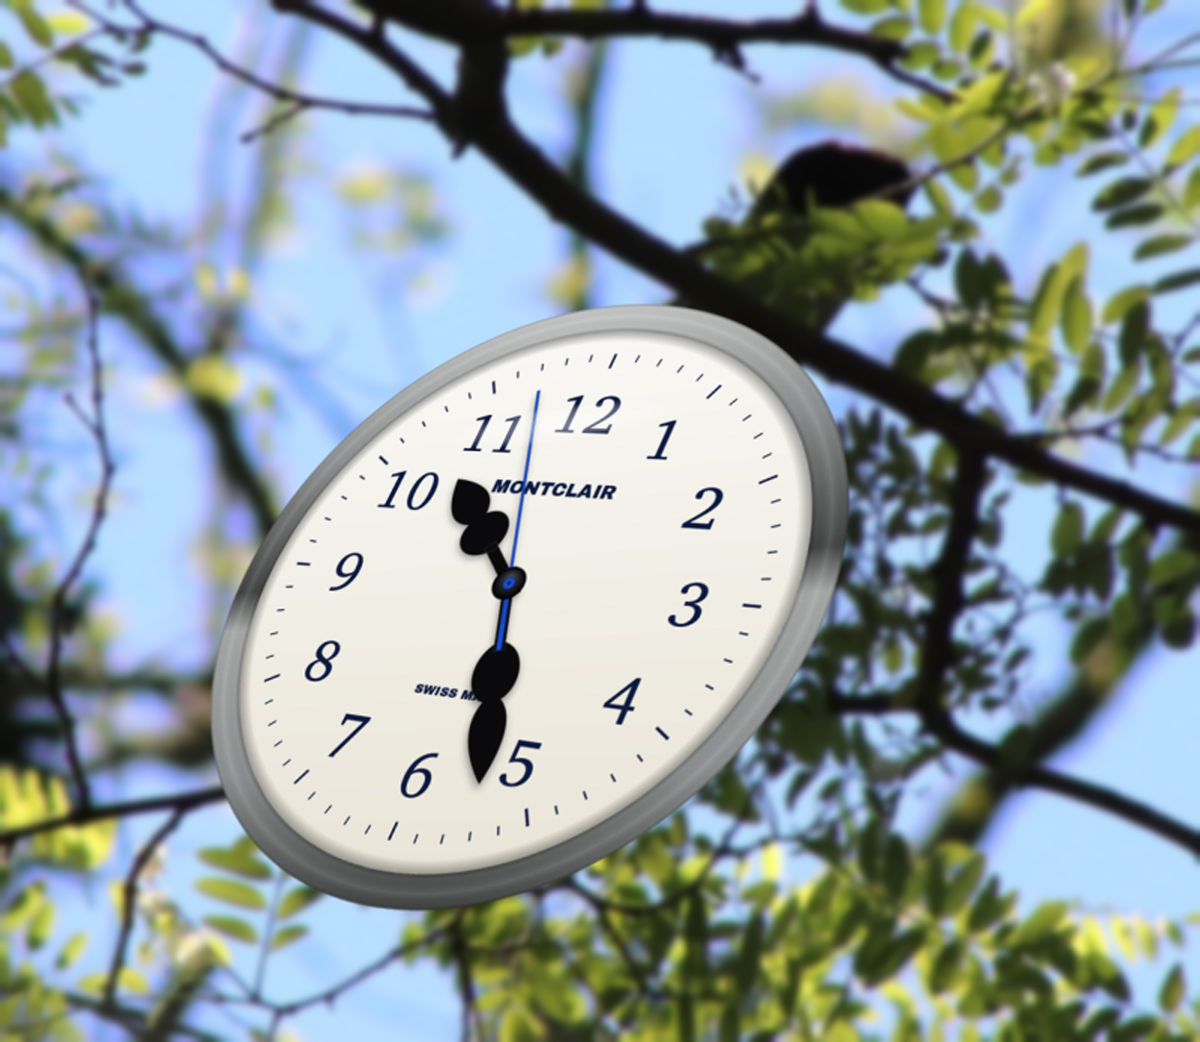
**10:26:57**
